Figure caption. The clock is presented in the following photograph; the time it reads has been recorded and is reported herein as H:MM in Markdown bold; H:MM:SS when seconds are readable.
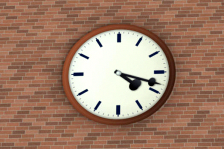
**4:18**
